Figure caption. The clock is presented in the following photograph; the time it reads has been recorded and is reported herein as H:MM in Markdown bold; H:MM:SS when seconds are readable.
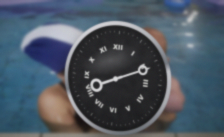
**8:11**
